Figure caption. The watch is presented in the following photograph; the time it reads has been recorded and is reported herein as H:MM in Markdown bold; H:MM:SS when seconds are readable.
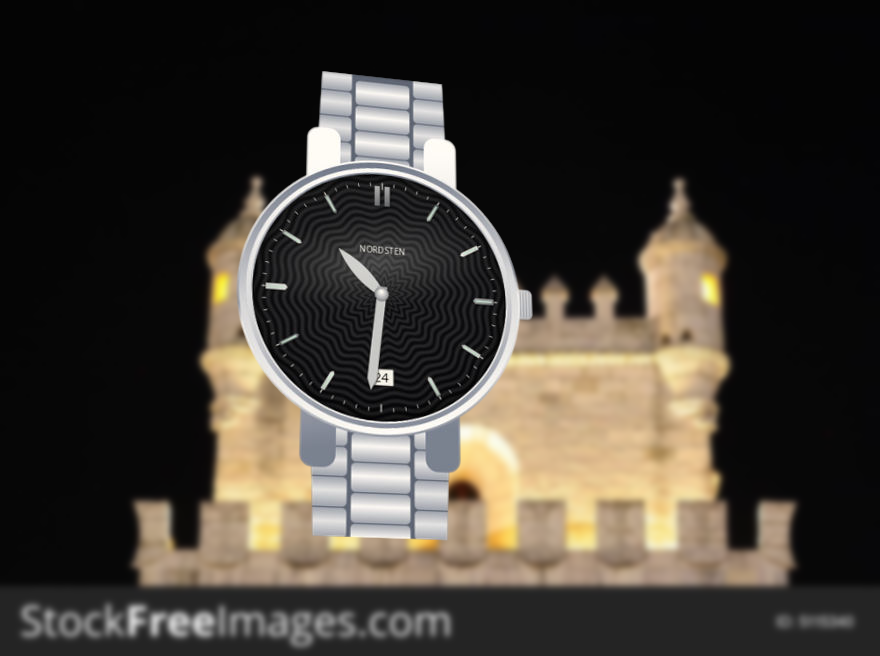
**10:31**
